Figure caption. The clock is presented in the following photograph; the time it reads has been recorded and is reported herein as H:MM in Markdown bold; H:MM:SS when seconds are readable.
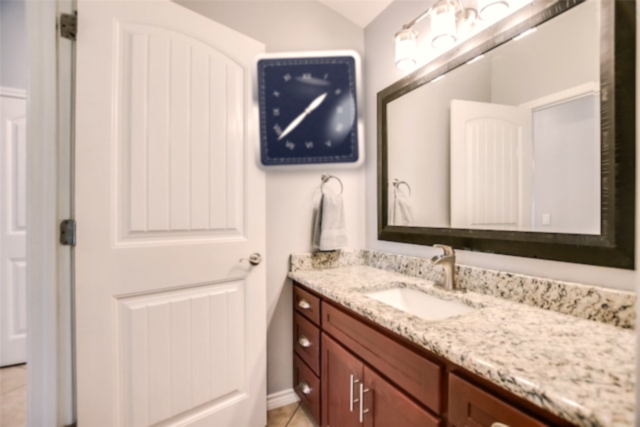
**1:38**
